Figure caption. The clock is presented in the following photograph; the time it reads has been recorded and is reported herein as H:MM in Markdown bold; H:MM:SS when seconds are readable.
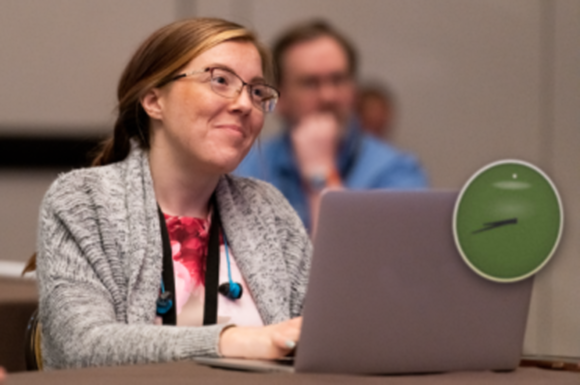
**8:42**
